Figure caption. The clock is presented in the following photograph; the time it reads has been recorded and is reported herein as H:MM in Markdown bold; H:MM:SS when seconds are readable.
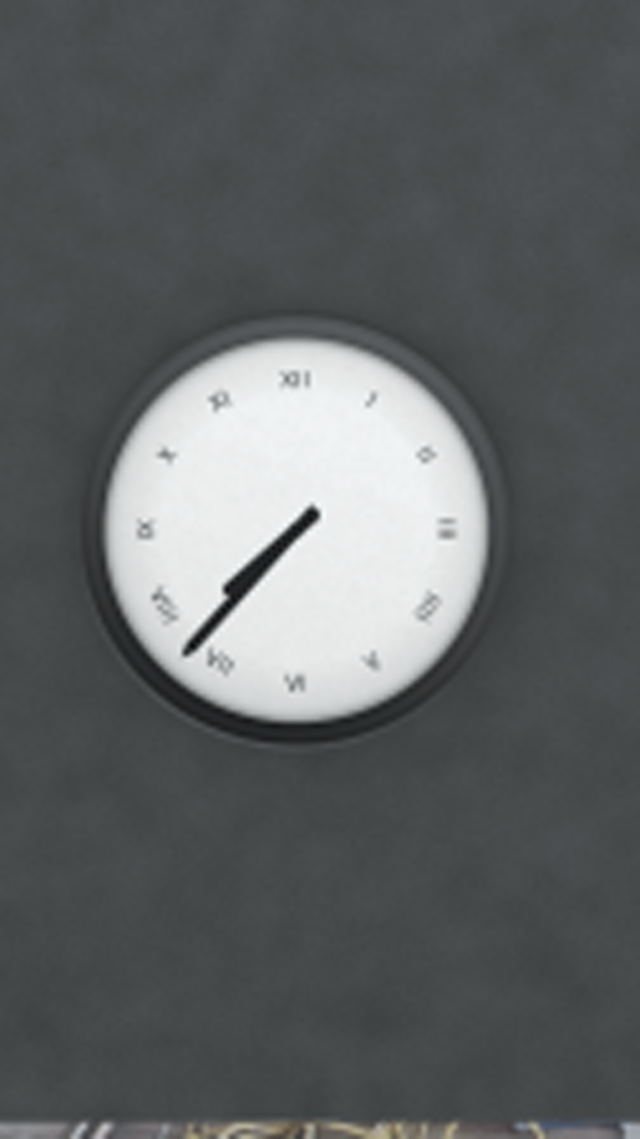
**7:37**
